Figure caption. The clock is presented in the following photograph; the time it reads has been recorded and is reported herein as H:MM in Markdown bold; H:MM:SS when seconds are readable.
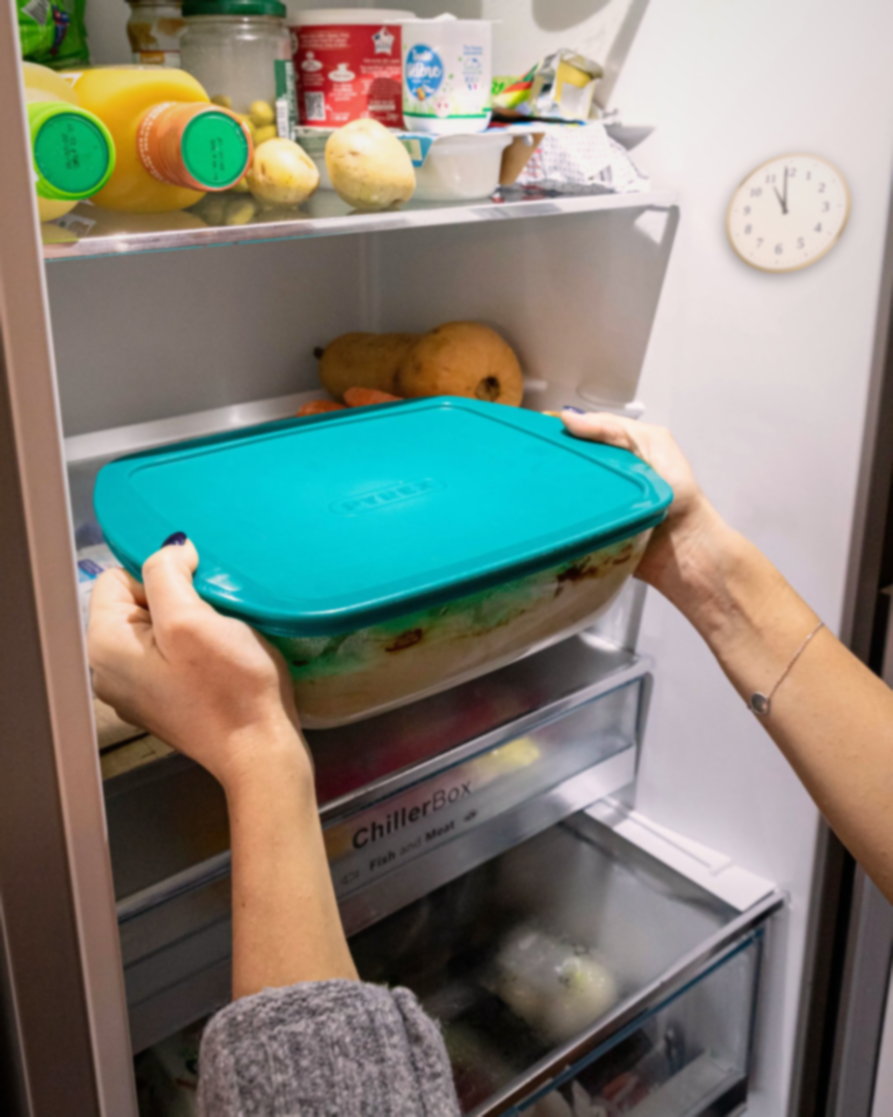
**10:59**
